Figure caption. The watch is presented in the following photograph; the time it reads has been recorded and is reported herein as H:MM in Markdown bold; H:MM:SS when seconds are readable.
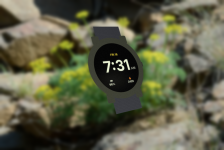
**7:31**
